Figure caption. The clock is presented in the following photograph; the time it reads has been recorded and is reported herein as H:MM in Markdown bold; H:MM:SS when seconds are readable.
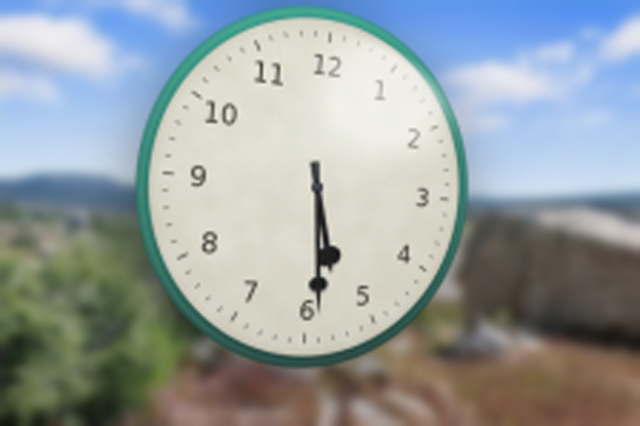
**5:29**
